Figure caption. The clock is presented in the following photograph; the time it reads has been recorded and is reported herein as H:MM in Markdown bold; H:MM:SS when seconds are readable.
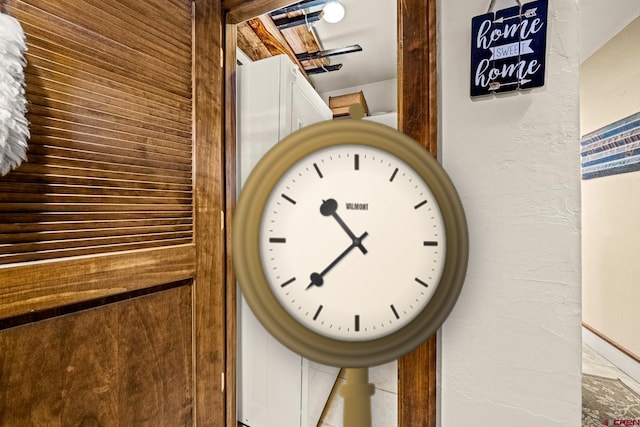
**10:38**
